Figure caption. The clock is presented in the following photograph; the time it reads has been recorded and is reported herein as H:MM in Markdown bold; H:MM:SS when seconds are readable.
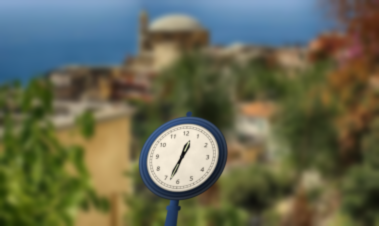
**12:33**
